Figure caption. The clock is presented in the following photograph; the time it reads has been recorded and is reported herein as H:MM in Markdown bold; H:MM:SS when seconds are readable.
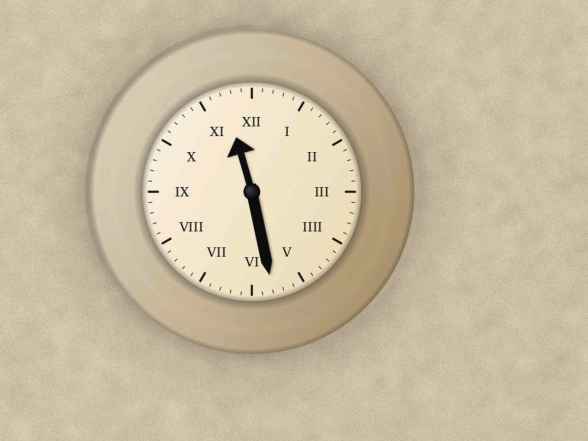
**11:28**
